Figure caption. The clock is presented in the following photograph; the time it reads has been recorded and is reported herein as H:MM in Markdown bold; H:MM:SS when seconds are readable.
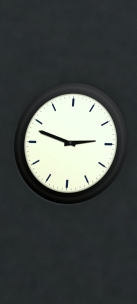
**2:48**
